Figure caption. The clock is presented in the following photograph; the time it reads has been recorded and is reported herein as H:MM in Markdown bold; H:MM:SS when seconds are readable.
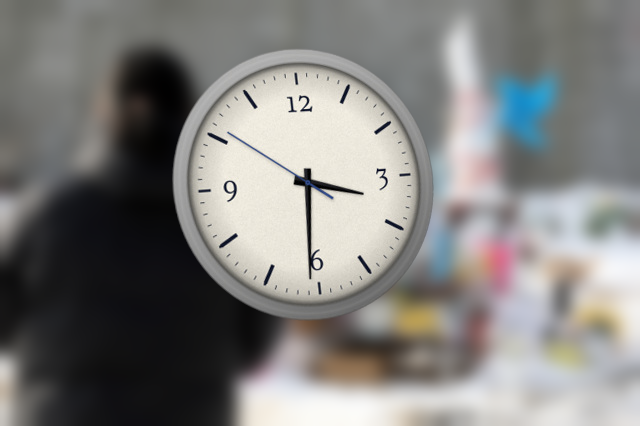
**3:30:51**
